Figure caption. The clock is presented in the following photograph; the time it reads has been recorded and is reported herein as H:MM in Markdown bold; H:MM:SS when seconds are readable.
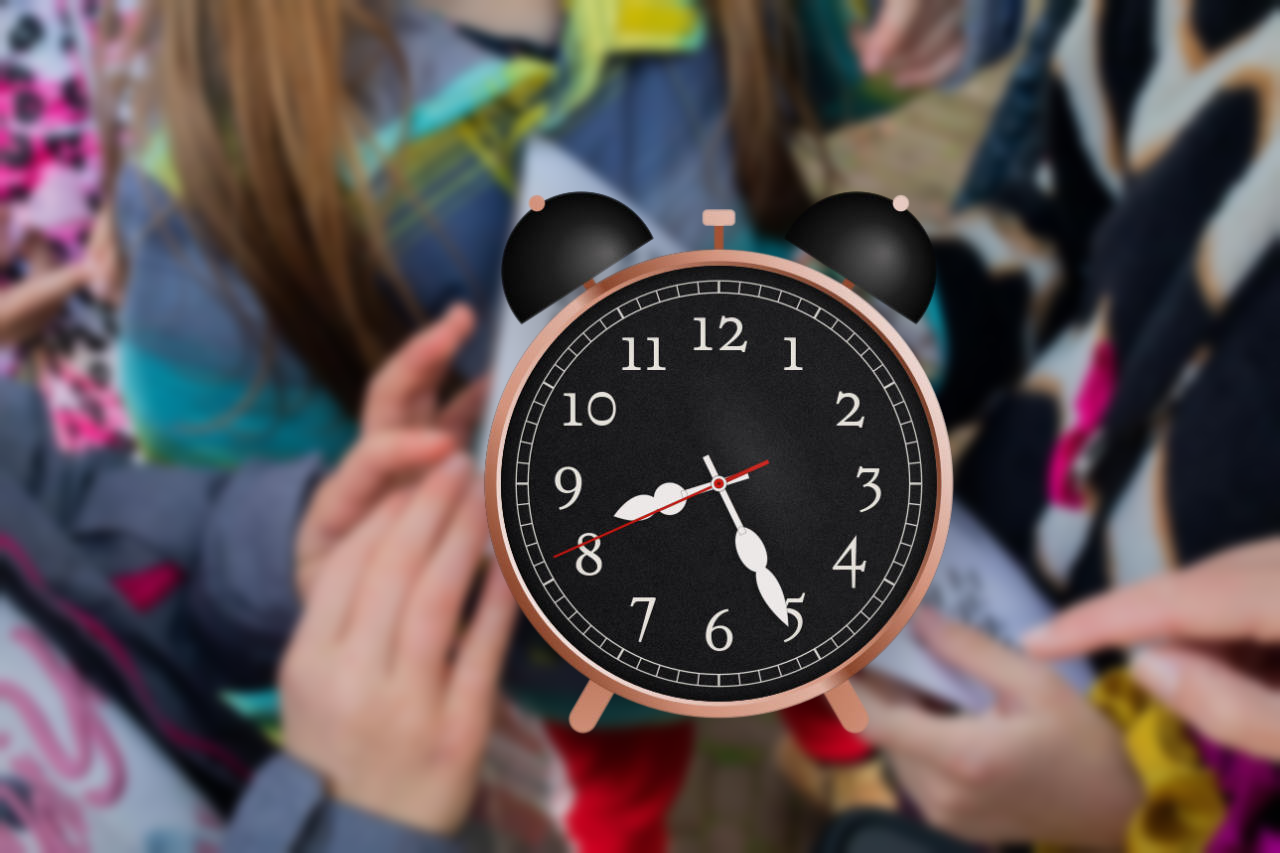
**8:25:41**
